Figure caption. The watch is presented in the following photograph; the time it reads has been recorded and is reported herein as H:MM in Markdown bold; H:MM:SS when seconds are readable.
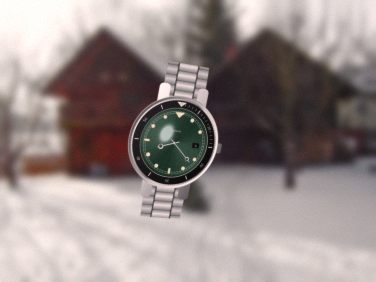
**8:22**
